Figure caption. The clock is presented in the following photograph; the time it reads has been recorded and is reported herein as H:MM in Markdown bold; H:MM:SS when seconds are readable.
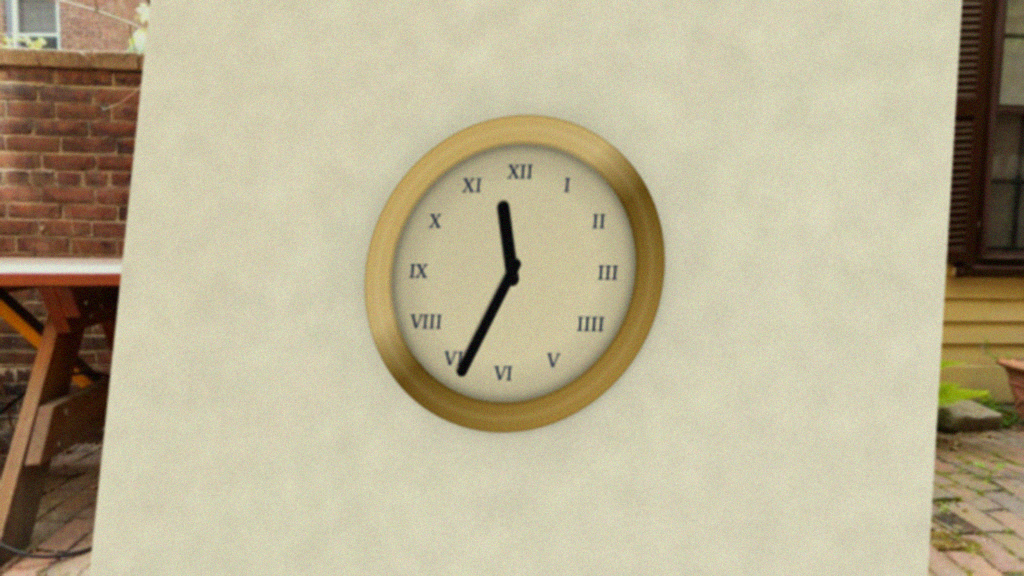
**11:34**
